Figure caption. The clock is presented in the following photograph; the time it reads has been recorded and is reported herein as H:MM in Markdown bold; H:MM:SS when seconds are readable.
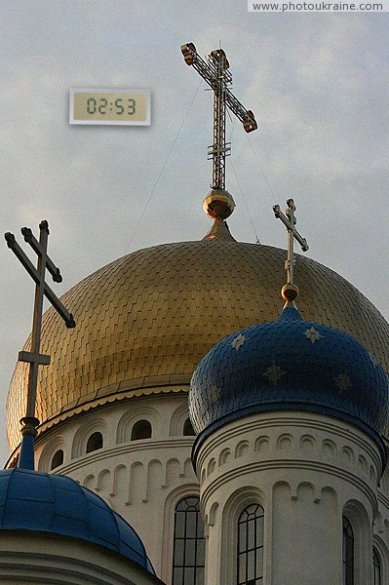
**2:53**
